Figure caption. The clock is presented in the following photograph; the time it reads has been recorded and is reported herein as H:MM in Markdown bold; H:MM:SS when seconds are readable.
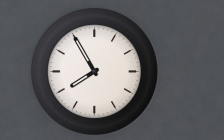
**7:55**
